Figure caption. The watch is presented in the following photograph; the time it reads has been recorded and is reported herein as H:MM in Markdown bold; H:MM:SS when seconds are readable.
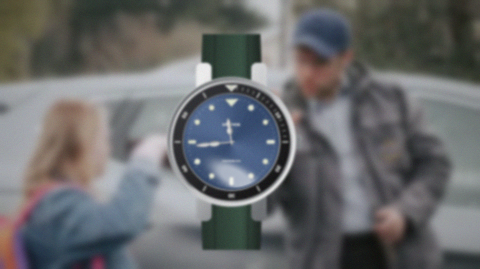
**11:44**
